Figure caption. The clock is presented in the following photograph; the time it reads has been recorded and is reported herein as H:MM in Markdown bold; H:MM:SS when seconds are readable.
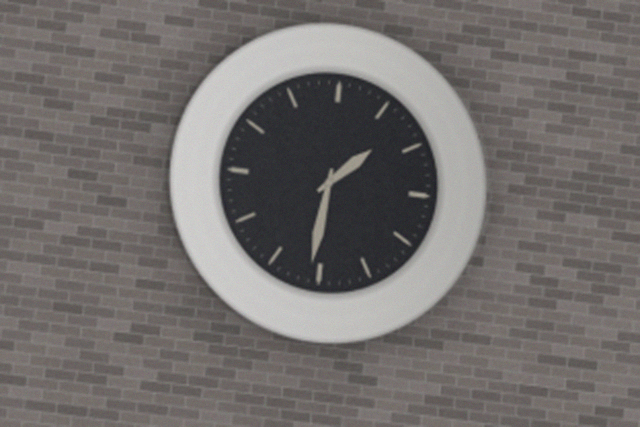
**1:31**
